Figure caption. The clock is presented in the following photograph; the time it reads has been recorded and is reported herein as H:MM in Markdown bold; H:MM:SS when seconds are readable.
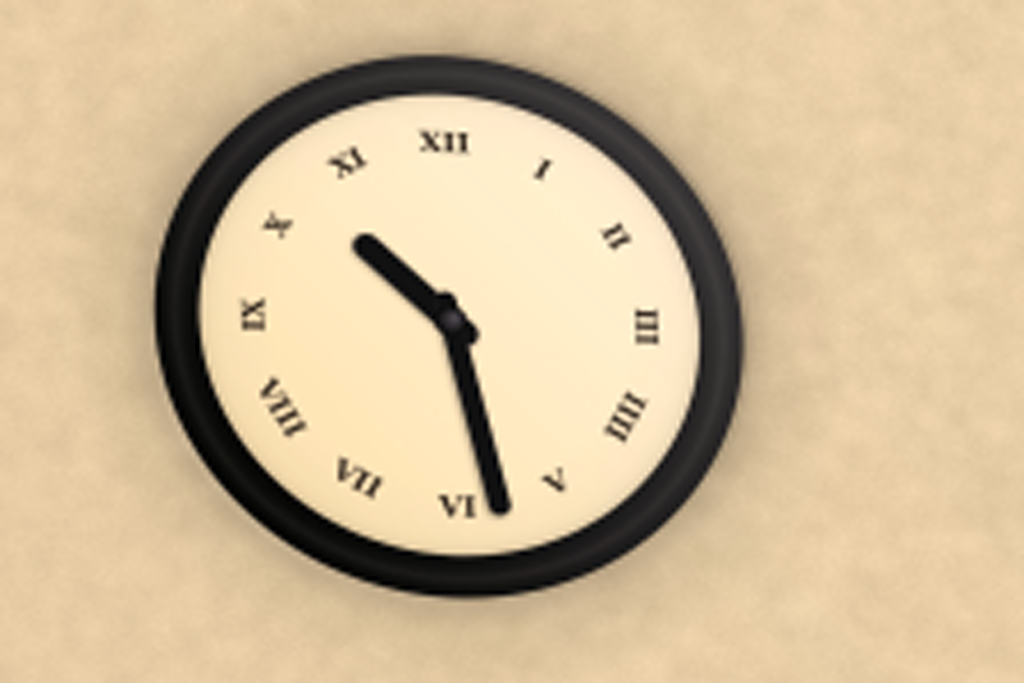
**10:28**
